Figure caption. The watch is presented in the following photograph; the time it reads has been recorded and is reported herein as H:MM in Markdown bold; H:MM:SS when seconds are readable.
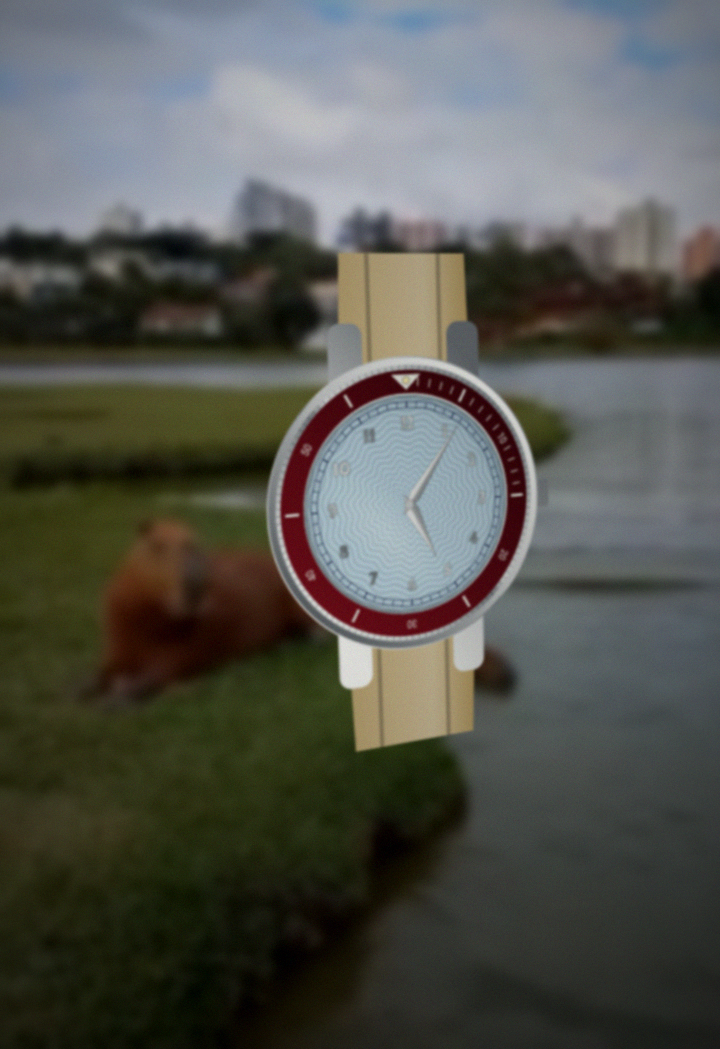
**5:06**
